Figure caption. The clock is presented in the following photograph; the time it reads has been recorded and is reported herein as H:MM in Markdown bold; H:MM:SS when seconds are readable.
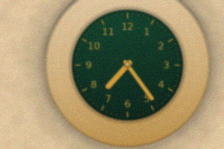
**7:24**
